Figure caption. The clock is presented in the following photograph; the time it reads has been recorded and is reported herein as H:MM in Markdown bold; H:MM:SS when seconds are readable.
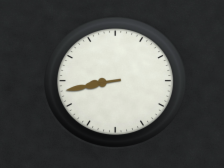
**8:43**
